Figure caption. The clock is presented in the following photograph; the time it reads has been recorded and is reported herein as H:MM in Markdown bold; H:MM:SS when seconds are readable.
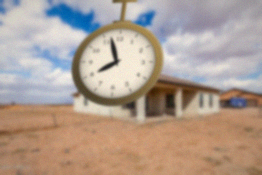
**7:57**
